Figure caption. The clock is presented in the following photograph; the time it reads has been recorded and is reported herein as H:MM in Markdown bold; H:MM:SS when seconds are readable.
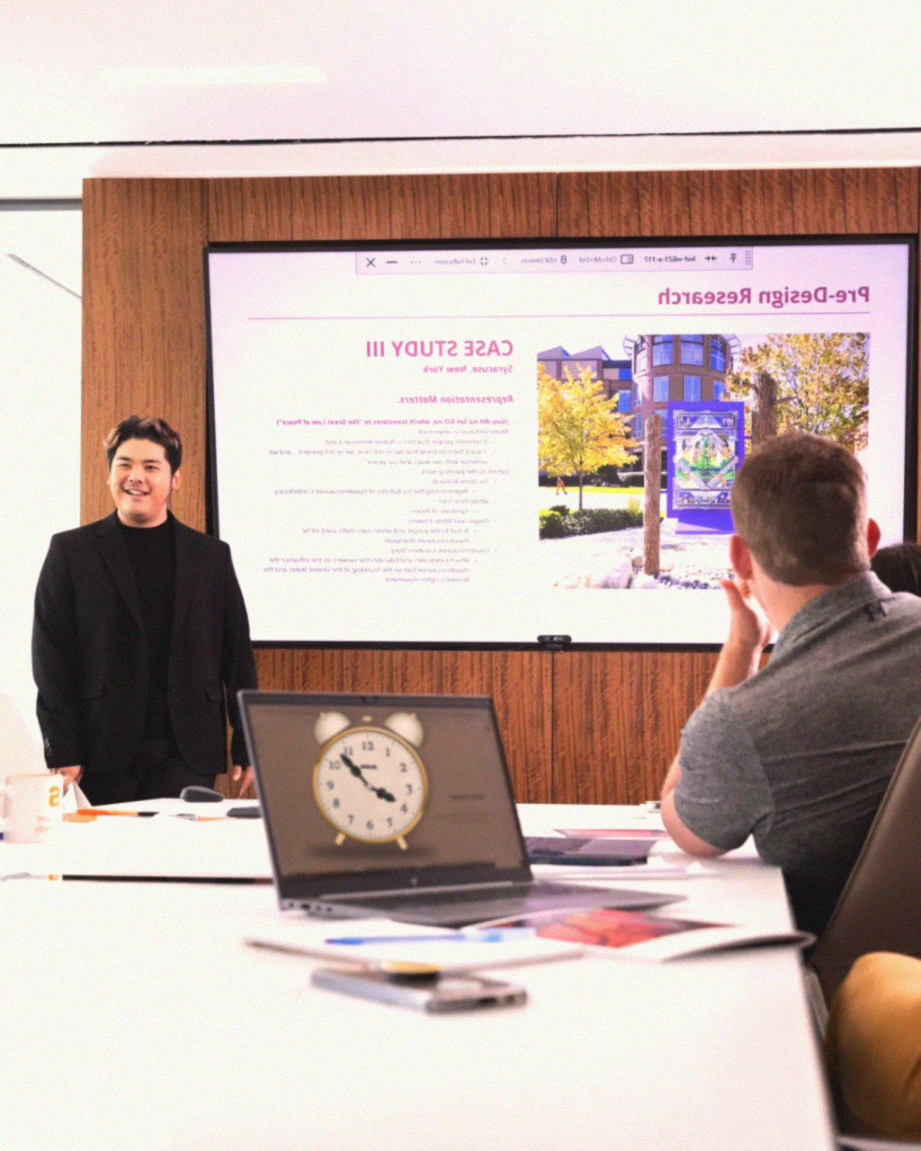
**3:53**
